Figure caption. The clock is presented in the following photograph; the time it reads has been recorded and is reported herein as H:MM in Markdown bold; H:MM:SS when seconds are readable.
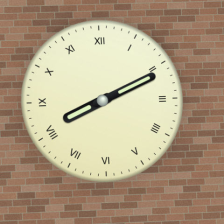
**8:11**
